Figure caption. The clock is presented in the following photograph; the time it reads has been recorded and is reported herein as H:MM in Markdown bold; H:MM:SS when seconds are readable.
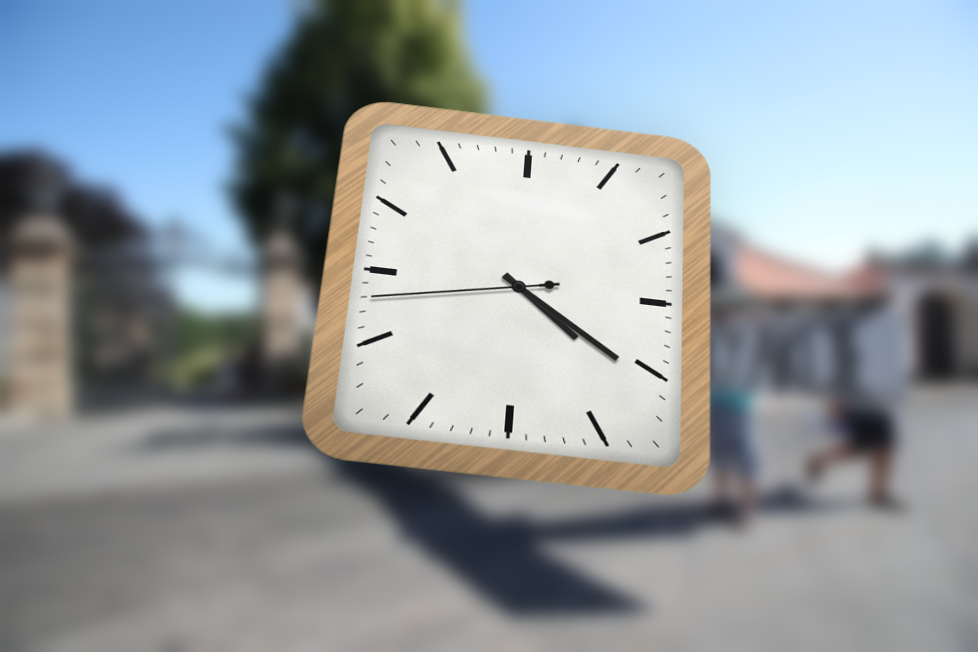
**4:20:43**
